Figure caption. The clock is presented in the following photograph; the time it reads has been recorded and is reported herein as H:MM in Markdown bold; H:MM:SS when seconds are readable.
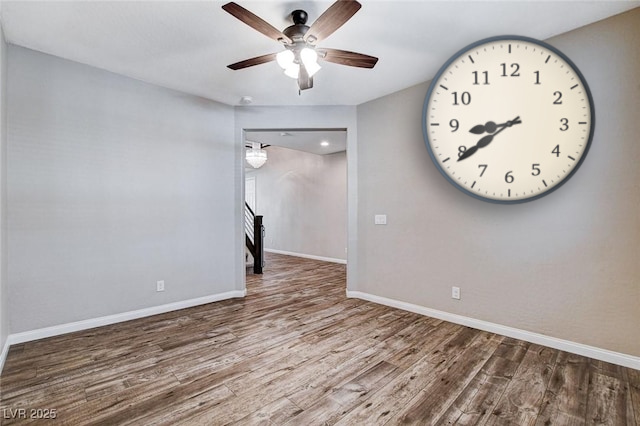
**8:39**
